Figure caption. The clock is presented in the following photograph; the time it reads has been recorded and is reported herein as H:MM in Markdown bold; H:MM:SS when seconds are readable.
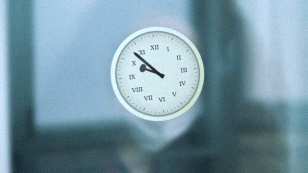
**9:53**
